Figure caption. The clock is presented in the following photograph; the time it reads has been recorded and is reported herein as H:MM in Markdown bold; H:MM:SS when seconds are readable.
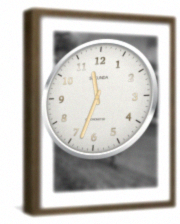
**11:33**
